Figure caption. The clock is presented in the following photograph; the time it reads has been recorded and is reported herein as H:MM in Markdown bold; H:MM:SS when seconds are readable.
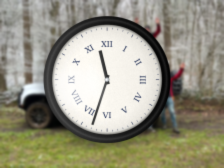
**11:33**
